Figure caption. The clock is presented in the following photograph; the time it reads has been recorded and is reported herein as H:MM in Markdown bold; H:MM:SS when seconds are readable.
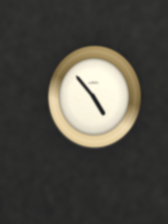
**4:53**
